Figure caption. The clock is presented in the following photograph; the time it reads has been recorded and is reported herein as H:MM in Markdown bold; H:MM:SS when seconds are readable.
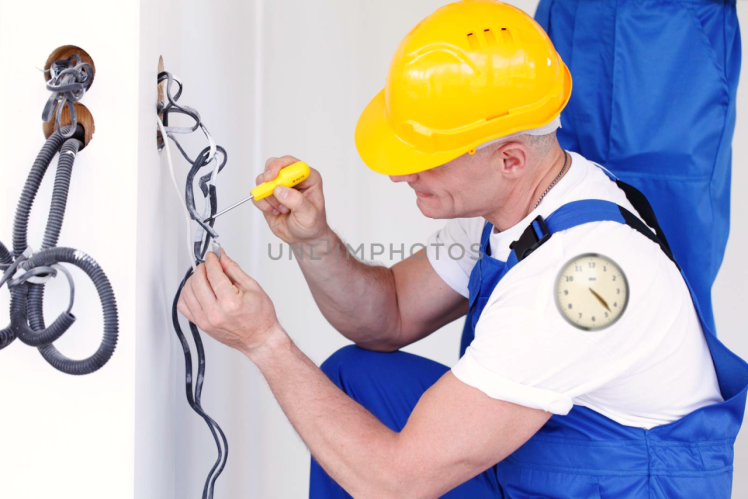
**4:23**
